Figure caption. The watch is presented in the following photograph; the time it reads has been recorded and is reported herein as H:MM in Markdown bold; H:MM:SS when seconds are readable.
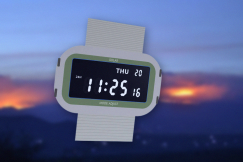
**11:25:16**
